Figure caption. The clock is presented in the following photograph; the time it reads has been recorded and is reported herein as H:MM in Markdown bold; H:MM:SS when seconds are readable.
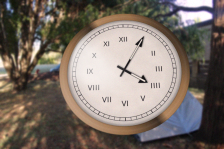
**4:05**
